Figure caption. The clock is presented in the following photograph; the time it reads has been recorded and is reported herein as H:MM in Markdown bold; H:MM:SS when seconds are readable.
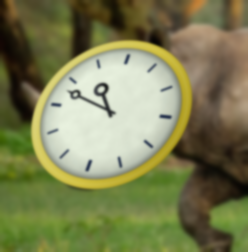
**10:48**
